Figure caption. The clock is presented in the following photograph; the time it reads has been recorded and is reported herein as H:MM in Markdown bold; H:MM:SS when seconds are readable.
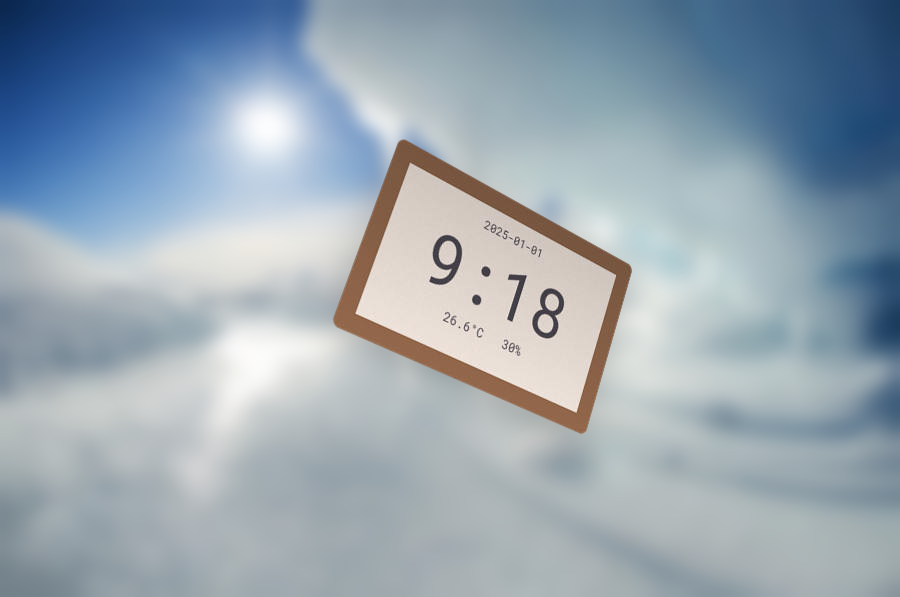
**9:18**
